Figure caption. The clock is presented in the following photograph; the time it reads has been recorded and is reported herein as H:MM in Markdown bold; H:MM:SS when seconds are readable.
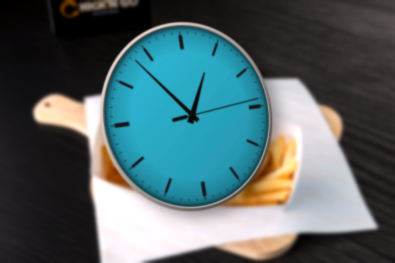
**12:53:14**
